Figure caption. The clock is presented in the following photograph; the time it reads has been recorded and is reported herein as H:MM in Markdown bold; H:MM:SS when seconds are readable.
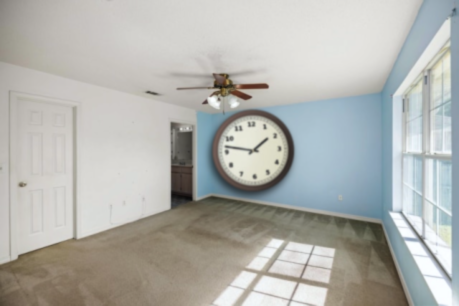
**1:47**
